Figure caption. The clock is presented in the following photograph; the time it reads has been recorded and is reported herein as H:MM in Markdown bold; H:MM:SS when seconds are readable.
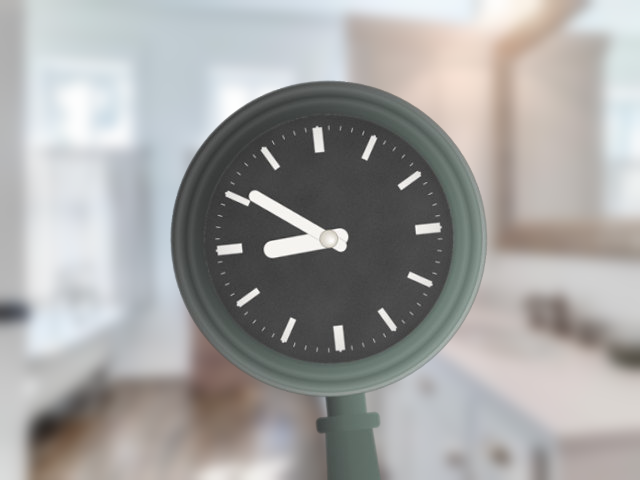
**8:51**
